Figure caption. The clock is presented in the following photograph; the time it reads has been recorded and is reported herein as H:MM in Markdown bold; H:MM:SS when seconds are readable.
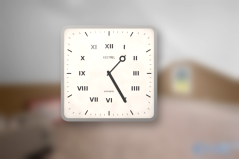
**1:25**
